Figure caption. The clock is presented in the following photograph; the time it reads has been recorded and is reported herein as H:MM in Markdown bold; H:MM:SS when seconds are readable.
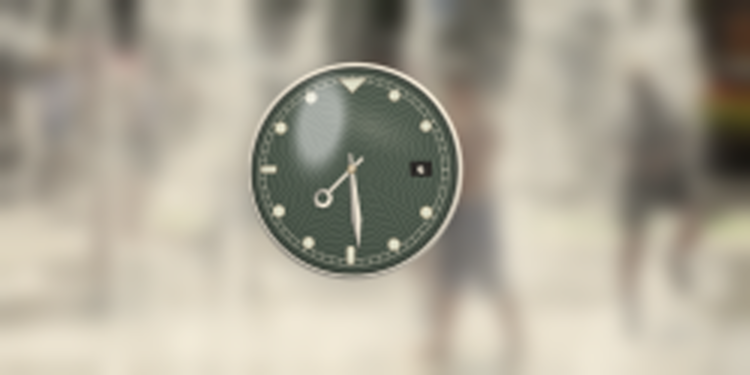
**7:29**
